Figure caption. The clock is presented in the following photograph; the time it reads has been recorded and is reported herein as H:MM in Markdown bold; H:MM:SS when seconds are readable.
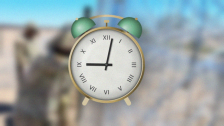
**9:02**
